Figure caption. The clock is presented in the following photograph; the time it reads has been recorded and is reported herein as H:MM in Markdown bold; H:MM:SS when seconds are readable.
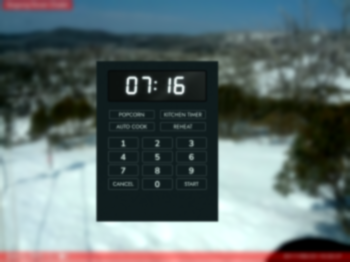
**7:16**
